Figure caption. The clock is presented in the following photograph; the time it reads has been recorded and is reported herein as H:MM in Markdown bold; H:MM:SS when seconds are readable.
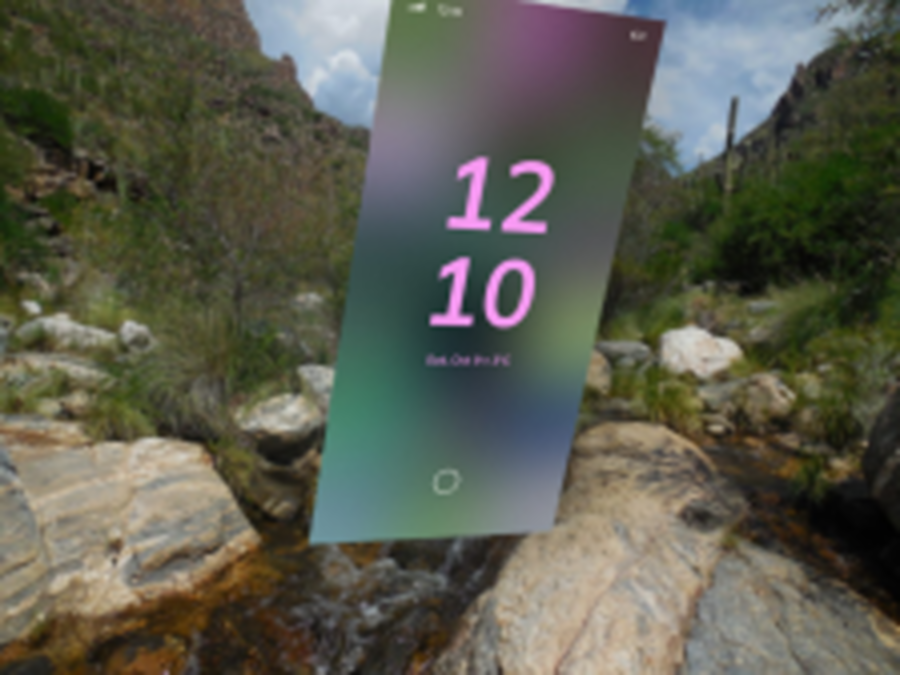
**12:10**
